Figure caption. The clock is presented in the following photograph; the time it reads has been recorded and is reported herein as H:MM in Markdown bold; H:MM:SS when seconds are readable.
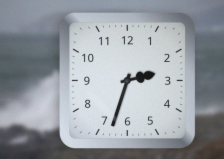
**2:33**
